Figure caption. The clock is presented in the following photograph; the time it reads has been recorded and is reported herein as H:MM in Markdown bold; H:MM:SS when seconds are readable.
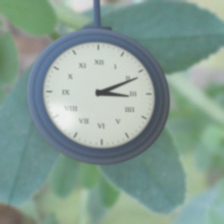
**3:11**
